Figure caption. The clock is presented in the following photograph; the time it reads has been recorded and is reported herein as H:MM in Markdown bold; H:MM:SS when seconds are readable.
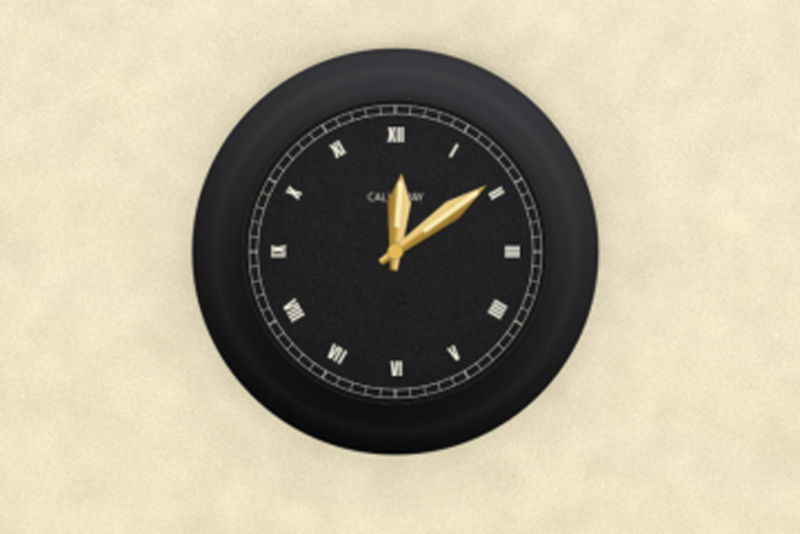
**12:09**
